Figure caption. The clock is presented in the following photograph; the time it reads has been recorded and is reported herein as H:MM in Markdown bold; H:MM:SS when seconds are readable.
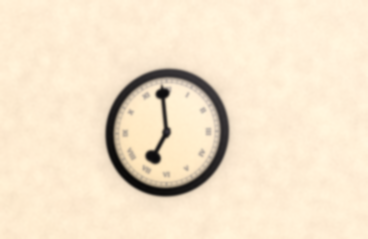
**6:59**
